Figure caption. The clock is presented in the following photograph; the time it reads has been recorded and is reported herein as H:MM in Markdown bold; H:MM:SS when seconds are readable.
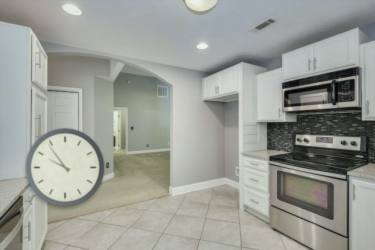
**9:54**
